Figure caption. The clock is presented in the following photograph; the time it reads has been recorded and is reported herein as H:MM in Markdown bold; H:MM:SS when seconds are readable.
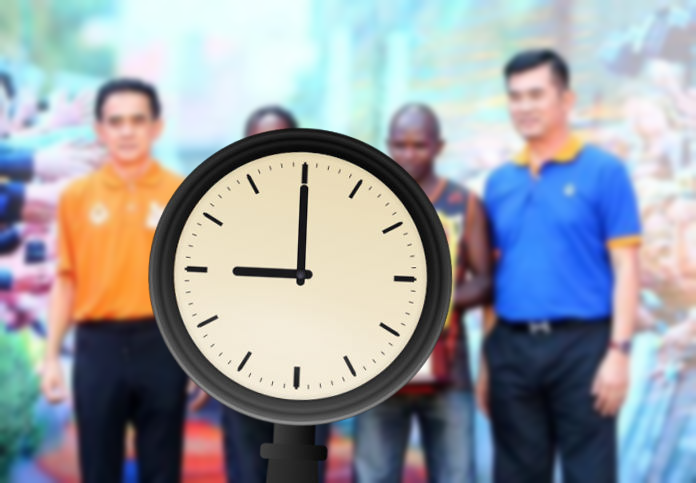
**9:00**
